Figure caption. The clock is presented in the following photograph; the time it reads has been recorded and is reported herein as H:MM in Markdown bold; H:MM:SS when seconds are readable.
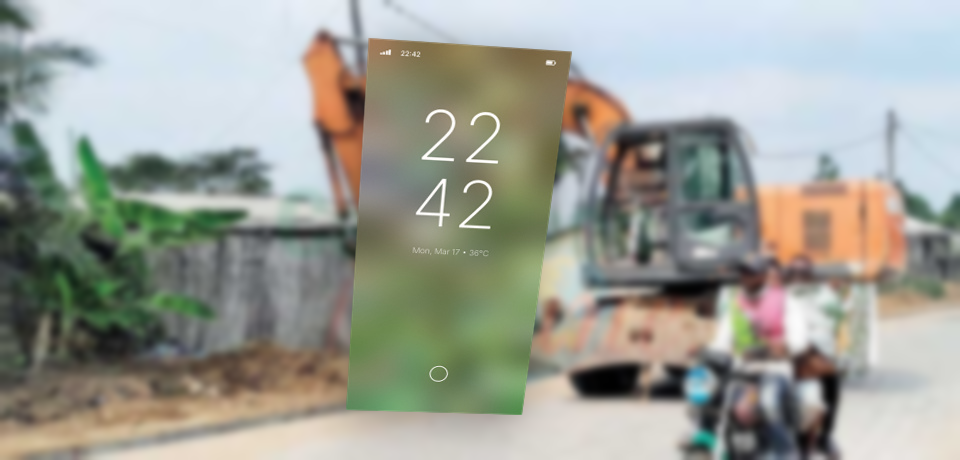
**22:42**
